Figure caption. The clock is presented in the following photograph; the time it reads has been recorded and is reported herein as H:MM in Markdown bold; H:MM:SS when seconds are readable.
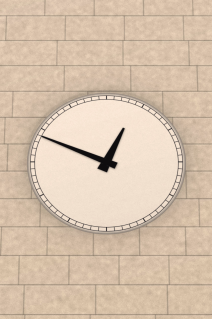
**12:49**
